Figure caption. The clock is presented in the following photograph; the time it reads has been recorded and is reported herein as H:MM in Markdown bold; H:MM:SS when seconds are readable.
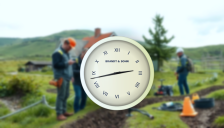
**2:43**
